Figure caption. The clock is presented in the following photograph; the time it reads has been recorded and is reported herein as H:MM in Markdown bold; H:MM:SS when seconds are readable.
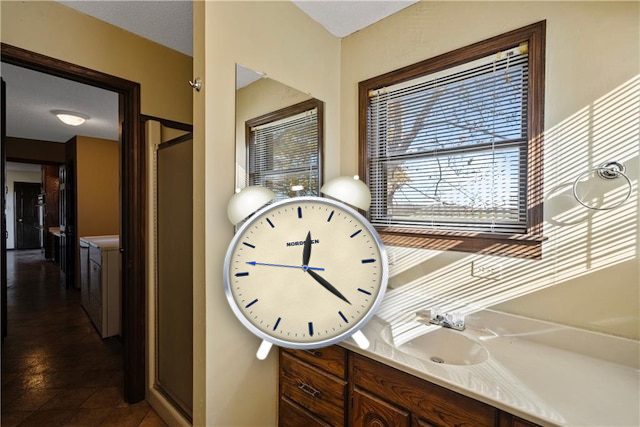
**12:22:47**
